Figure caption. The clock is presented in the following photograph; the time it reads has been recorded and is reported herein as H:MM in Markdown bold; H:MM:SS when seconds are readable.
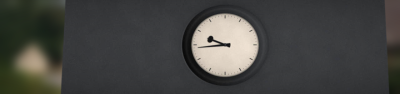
**9:44**
